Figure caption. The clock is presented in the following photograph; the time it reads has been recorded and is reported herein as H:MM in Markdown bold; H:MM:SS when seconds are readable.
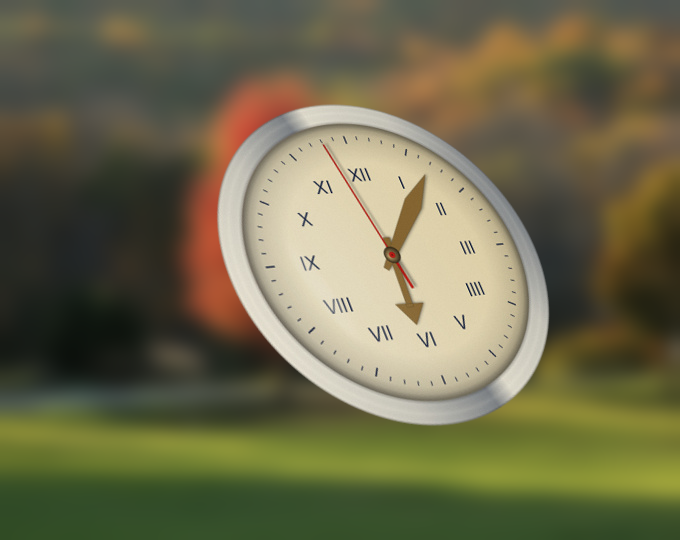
**6:06:58**
